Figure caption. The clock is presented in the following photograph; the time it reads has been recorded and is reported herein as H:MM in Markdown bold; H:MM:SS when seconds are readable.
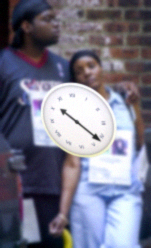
**10:22**
